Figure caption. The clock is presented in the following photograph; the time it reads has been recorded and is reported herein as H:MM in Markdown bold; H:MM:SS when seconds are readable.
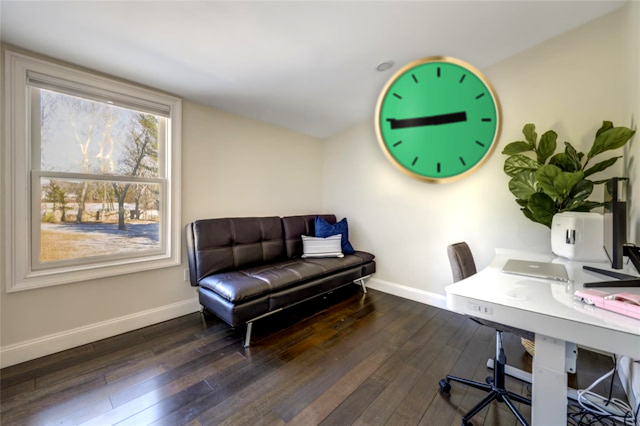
**2:44**
